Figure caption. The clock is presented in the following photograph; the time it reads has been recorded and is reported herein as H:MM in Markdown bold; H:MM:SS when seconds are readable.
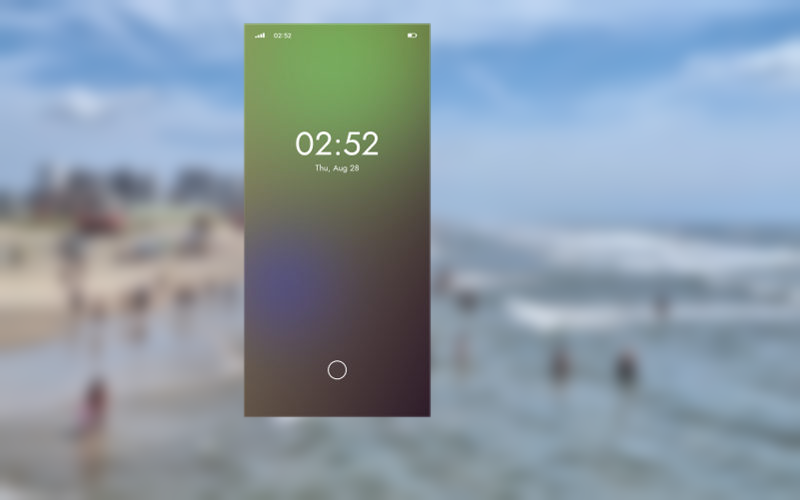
**2:52**
